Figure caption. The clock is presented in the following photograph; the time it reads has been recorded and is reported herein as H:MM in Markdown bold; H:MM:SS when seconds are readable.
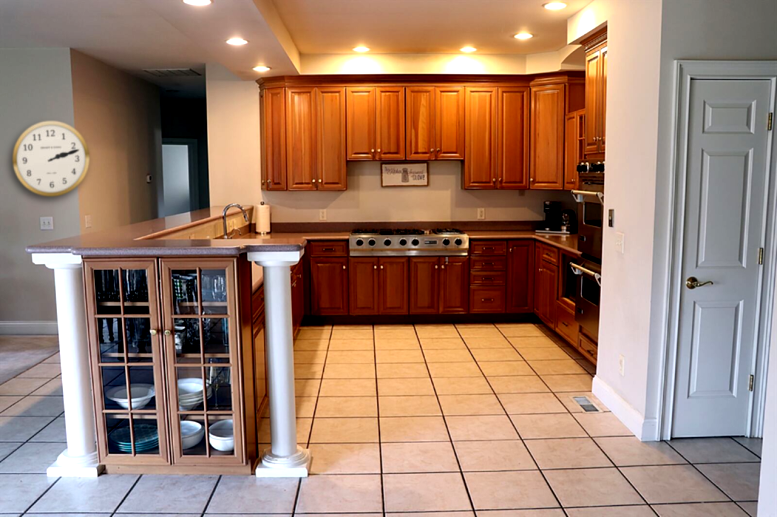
**2:12**
